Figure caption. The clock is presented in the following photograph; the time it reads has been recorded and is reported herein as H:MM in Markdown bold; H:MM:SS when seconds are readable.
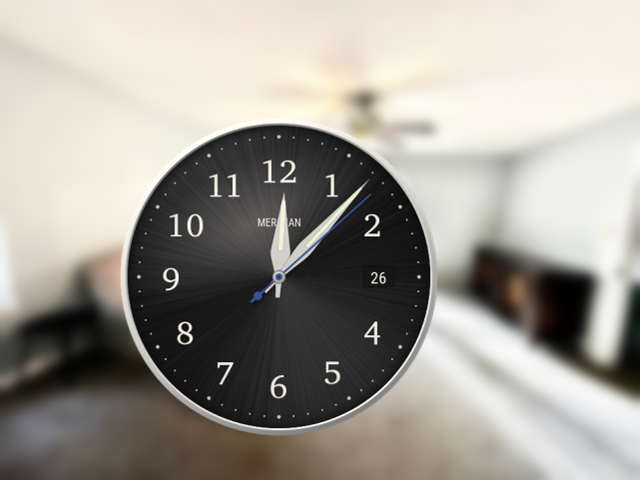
**12:07:08**
